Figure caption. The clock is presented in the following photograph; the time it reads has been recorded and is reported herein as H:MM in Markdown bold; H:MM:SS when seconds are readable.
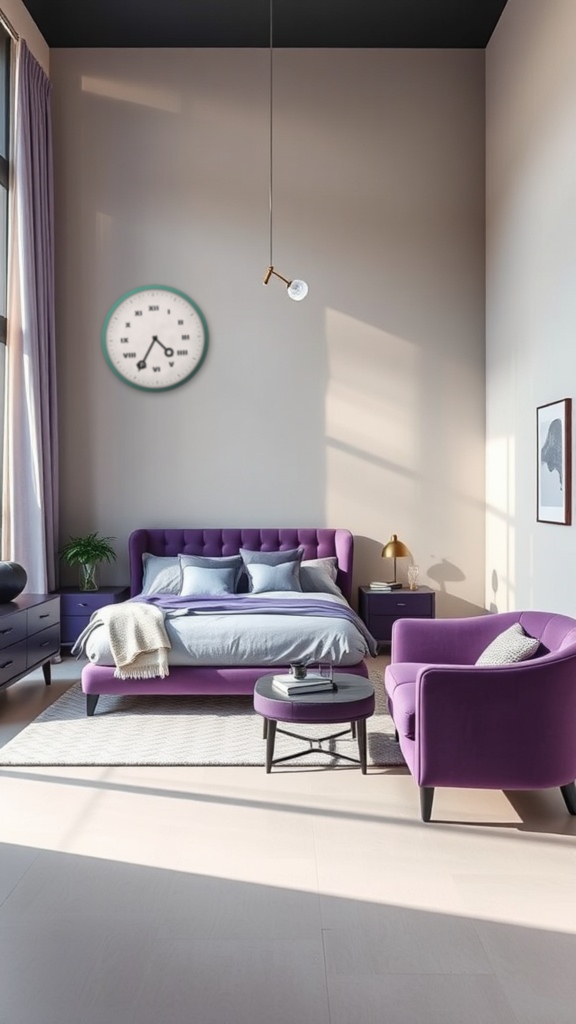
**4:35**
